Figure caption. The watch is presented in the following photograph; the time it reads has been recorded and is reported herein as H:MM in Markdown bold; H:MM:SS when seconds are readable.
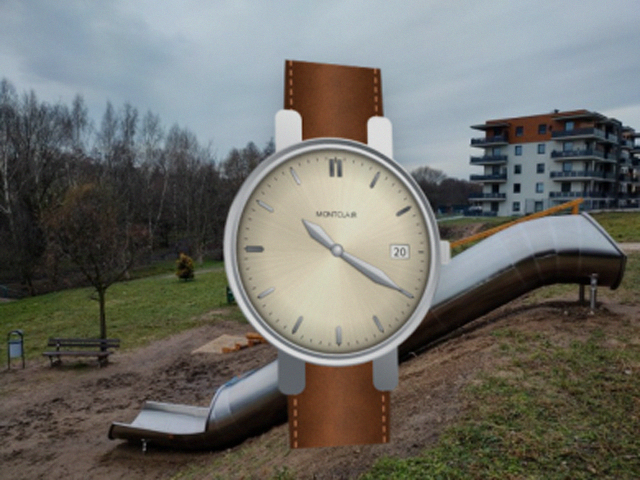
**10:20**
